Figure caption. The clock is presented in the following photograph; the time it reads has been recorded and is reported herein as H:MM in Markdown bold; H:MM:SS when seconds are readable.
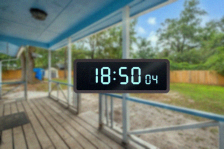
**18:50:04**
